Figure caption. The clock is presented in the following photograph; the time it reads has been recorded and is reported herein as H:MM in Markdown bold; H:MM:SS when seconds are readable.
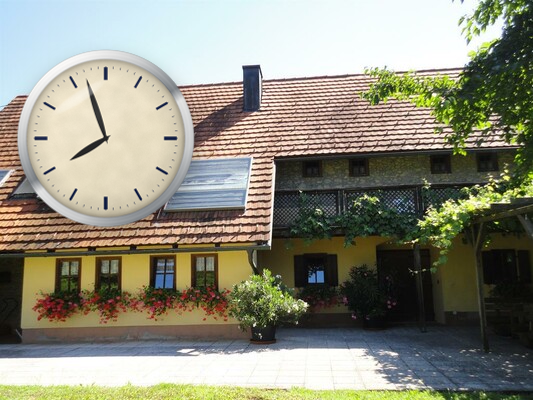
**7:57**
